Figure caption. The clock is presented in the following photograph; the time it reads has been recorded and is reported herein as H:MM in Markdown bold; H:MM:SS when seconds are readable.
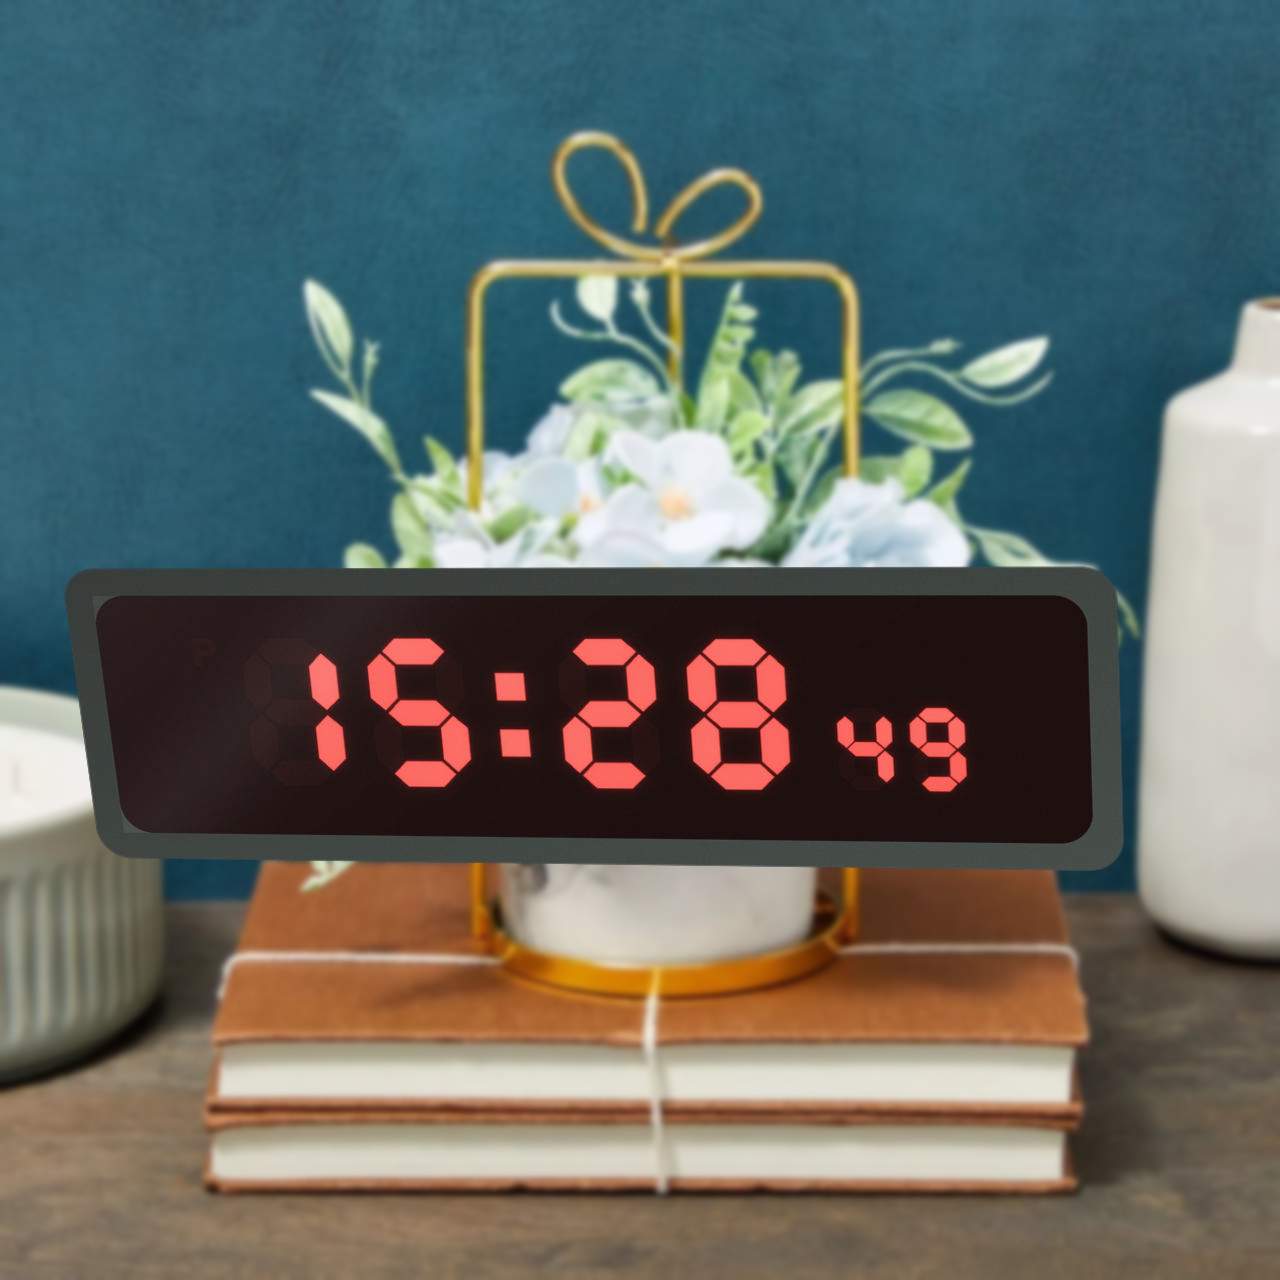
**15:28:49**
